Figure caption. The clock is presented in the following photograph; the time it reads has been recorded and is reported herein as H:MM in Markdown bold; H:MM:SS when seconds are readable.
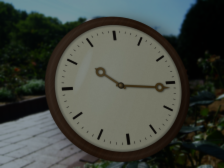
**10:16**
